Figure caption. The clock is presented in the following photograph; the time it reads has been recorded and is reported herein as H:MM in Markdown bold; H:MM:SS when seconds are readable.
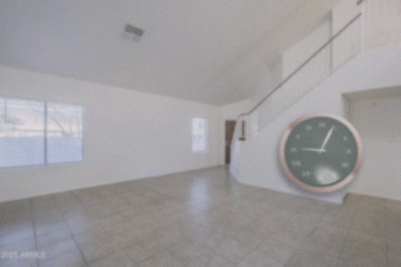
**9:04**
